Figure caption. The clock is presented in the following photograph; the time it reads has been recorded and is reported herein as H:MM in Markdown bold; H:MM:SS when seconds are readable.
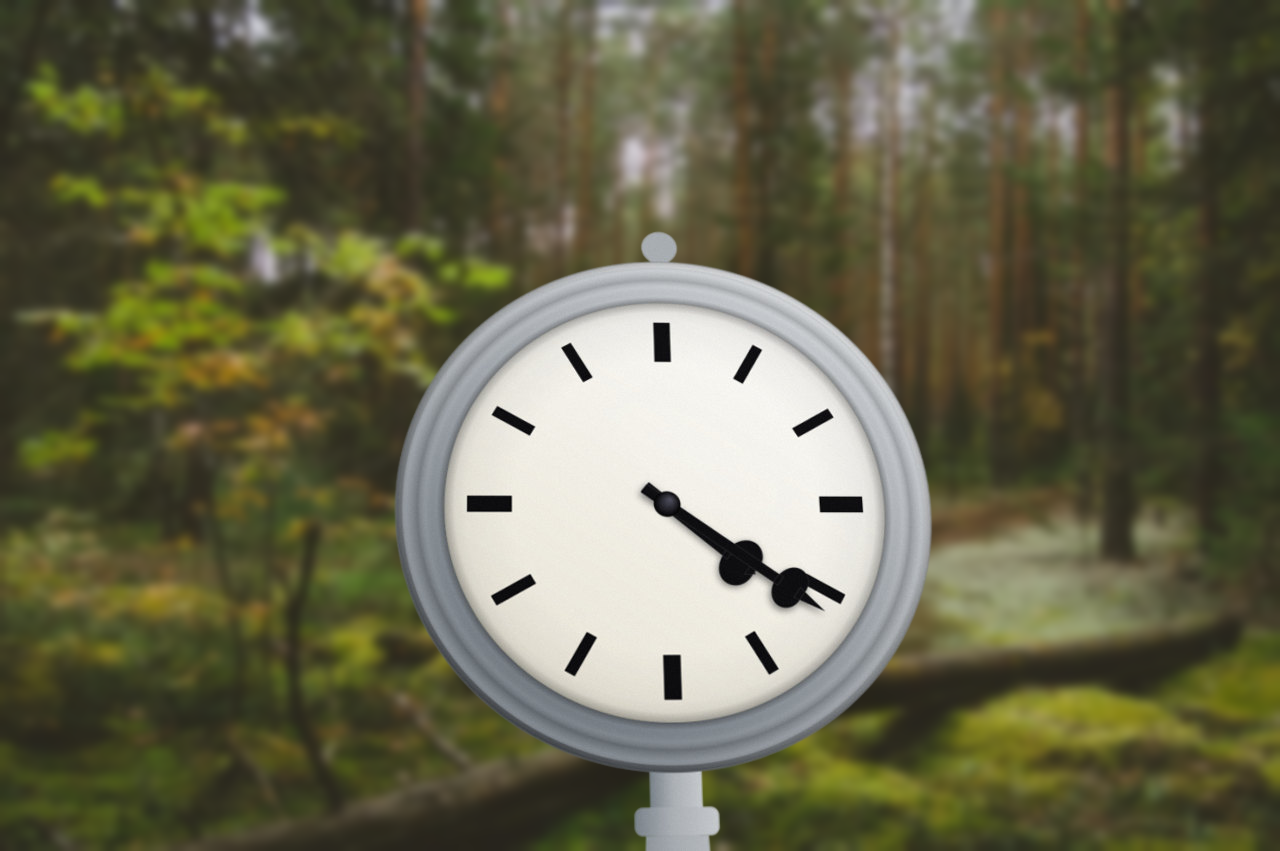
**4:21**
